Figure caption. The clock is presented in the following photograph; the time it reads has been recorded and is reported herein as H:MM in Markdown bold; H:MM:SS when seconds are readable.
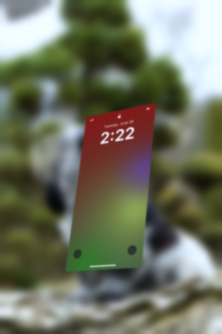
**2:22**
